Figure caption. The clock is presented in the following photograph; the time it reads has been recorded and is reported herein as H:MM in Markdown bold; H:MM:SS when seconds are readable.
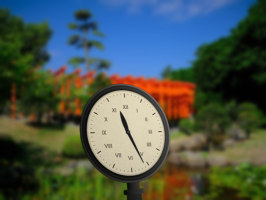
**11:26**
